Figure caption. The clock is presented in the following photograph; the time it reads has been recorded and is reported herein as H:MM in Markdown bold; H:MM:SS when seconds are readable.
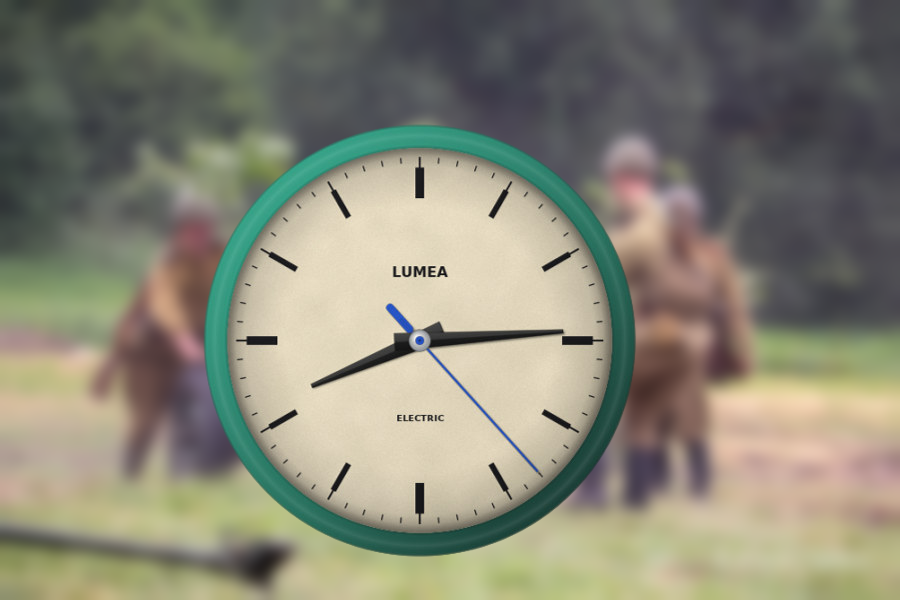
**8:14:23**
